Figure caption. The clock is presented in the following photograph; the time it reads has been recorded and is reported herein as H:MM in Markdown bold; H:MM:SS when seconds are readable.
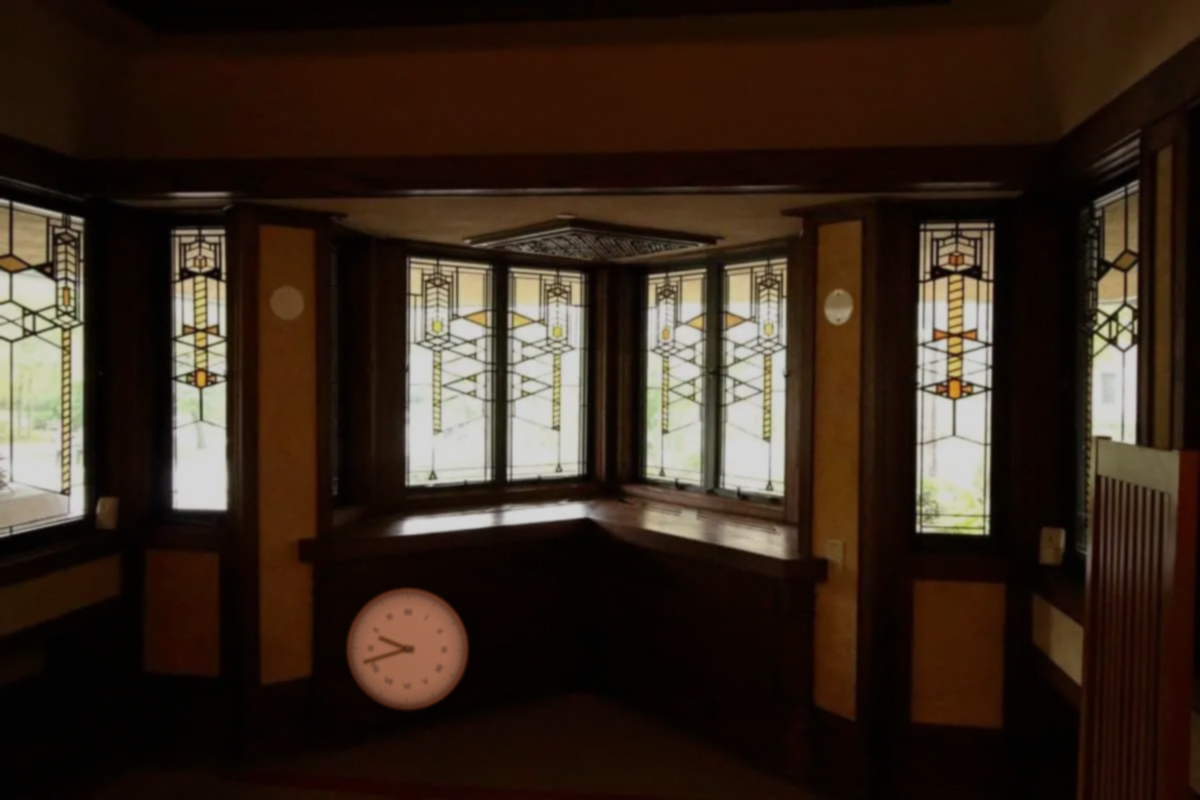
**9:42**
